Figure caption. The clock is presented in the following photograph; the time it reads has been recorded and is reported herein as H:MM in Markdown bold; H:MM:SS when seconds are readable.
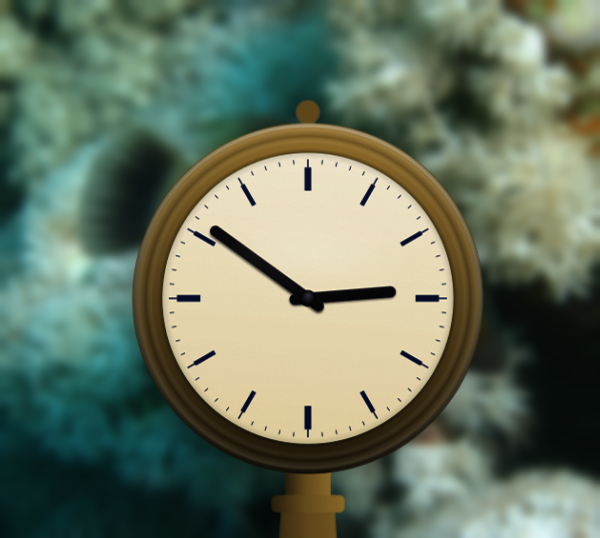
**2:51**
